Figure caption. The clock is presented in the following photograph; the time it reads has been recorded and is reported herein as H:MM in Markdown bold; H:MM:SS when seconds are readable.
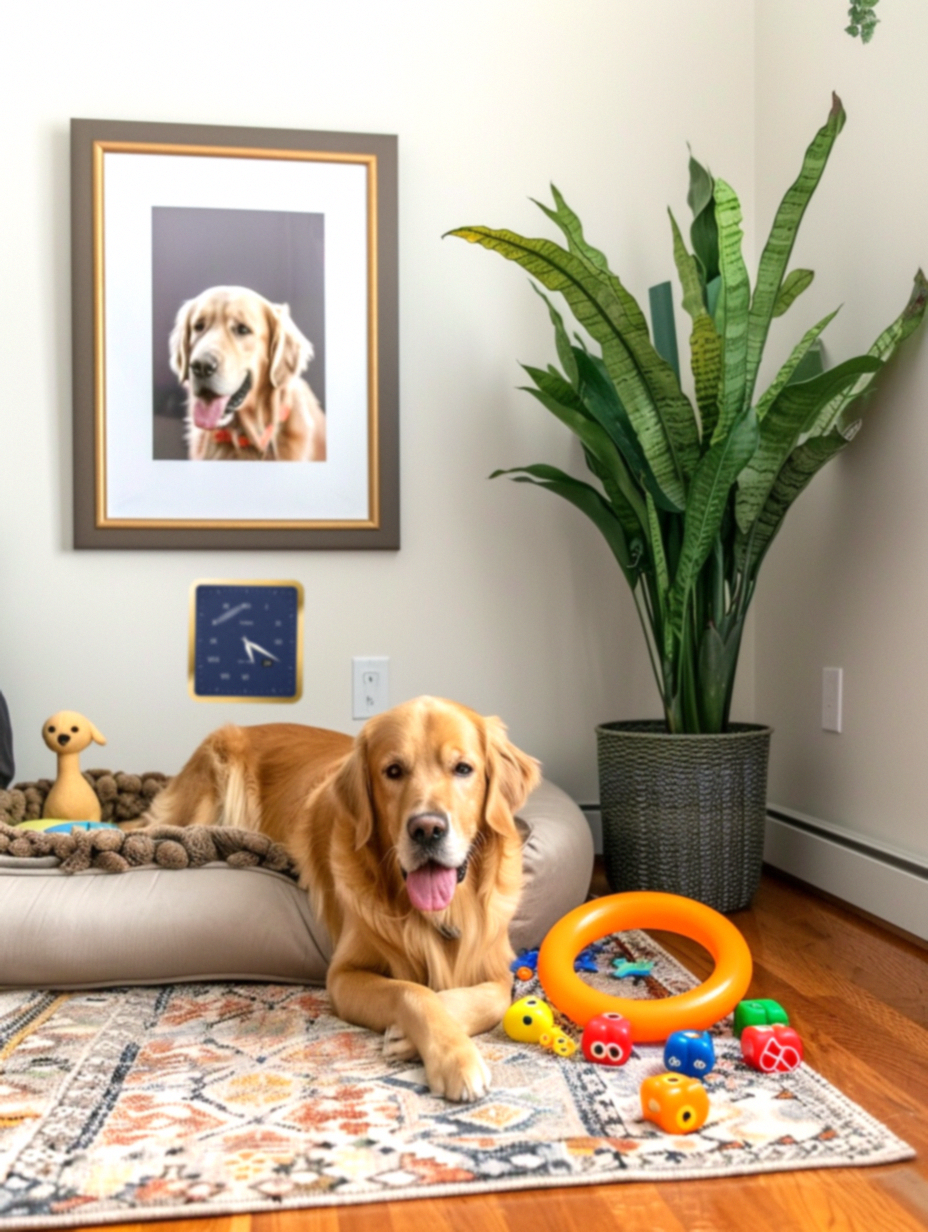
**5:20**
